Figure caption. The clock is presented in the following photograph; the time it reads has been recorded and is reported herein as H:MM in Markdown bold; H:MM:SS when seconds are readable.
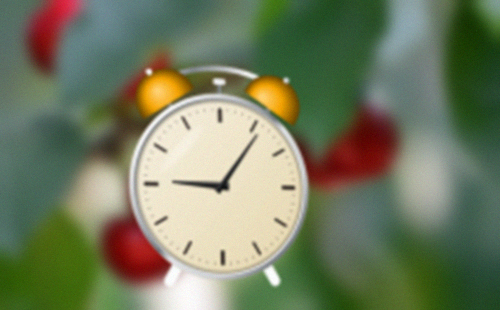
**9:06**
